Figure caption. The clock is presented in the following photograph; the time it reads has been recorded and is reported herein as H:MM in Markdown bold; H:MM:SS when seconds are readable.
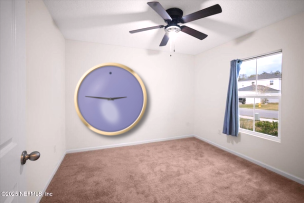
**2:46**
